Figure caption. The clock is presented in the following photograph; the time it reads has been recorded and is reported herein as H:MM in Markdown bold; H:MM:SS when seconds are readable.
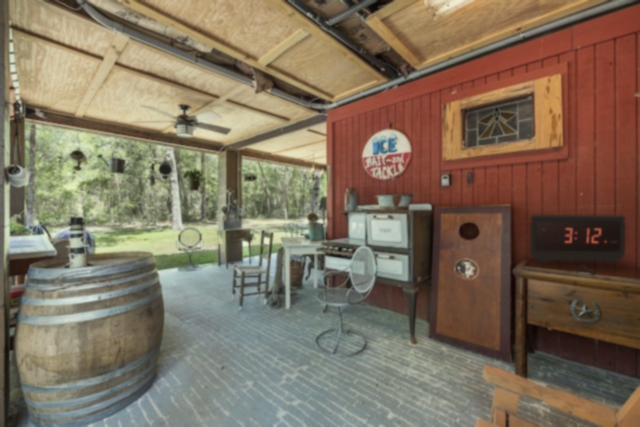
**3:12**
